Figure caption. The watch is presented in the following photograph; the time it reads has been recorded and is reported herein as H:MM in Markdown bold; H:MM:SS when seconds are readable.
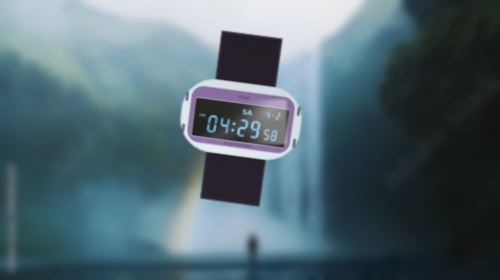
**4:29:58**
